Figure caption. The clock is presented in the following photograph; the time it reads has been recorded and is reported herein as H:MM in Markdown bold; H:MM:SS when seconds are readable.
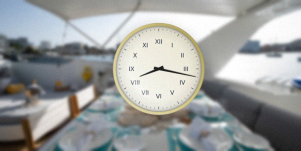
**8:17**
